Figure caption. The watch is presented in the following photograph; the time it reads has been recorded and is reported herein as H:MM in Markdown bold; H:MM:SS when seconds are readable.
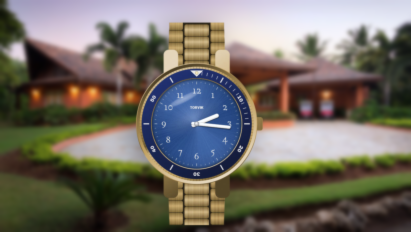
**2:16**
